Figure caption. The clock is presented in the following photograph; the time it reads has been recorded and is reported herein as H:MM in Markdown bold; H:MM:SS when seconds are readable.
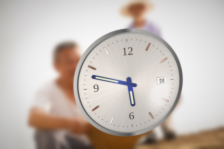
**5:48**
